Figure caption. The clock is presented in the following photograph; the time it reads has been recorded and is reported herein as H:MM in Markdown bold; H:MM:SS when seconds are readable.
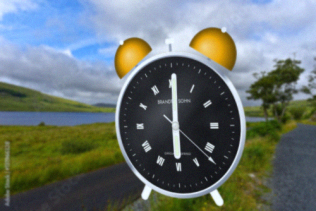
**6:00:22**
